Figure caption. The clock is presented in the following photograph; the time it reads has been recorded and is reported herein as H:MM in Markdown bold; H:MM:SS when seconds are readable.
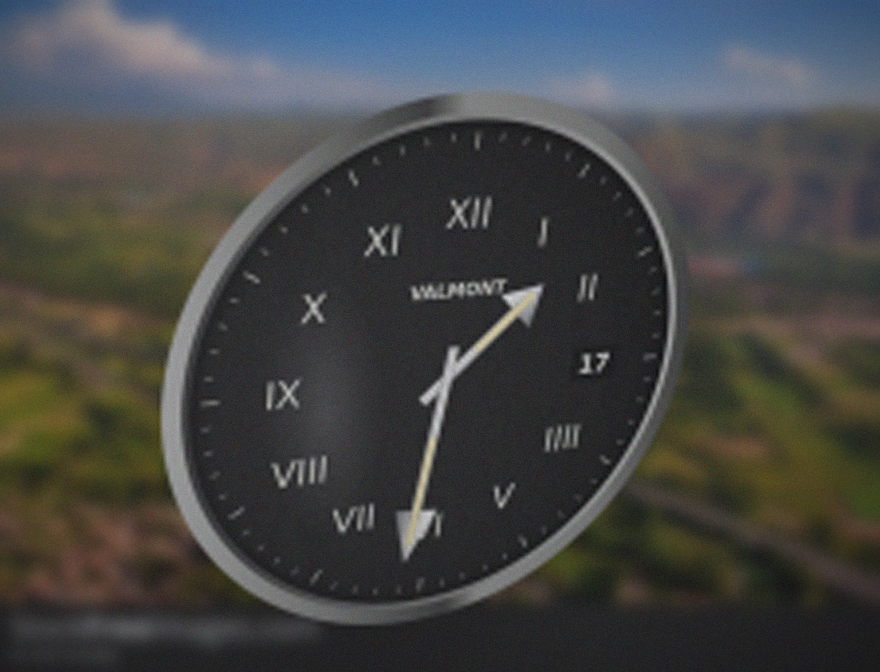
**1:31**
